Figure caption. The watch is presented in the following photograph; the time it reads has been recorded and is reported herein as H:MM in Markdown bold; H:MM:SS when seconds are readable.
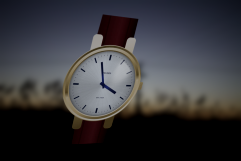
**3:57**
